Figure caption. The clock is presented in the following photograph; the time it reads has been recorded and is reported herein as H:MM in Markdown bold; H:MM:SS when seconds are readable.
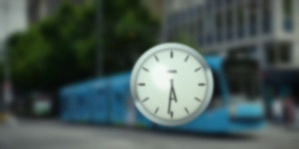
**5:31**
